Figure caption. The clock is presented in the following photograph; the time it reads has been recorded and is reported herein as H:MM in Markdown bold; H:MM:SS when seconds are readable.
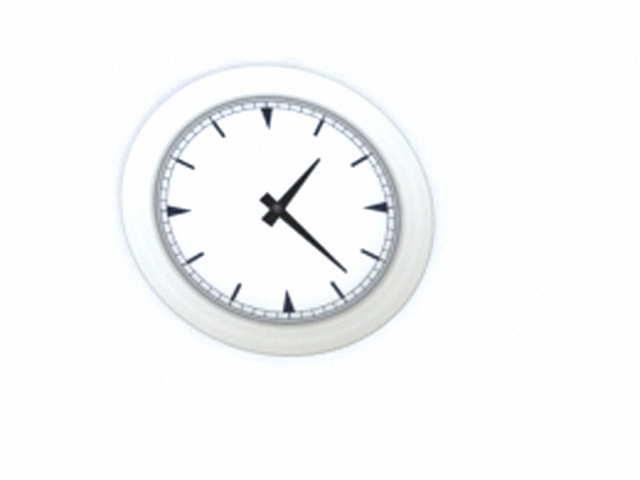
**1:23**
